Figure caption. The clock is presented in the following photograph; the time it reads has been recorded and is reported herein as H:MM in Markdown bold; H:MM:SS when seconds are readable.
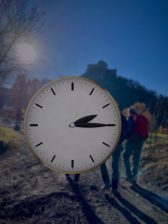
**2:15**
